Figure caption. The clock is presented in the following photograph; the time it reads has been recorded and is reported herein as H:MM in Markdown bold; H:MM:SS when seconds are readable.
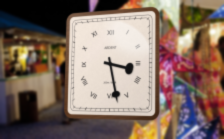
**3:28**
